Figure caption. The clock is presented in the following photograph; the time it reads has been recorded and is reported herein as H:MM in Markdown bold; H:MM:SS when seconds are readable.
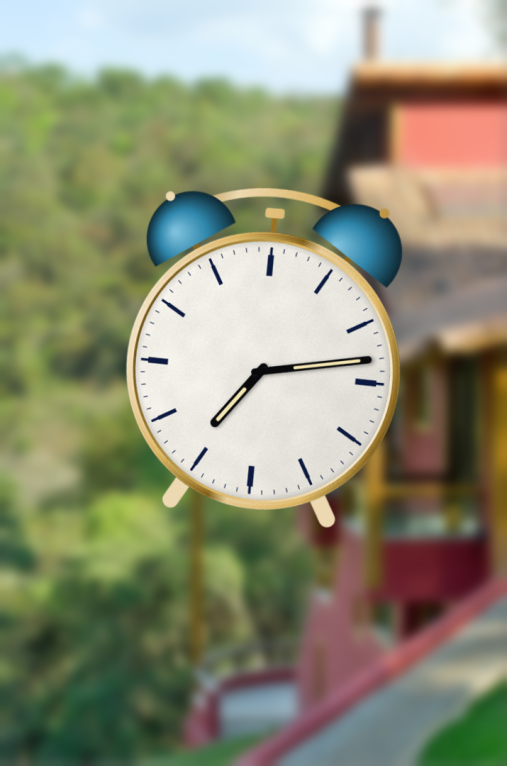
**7:13**
